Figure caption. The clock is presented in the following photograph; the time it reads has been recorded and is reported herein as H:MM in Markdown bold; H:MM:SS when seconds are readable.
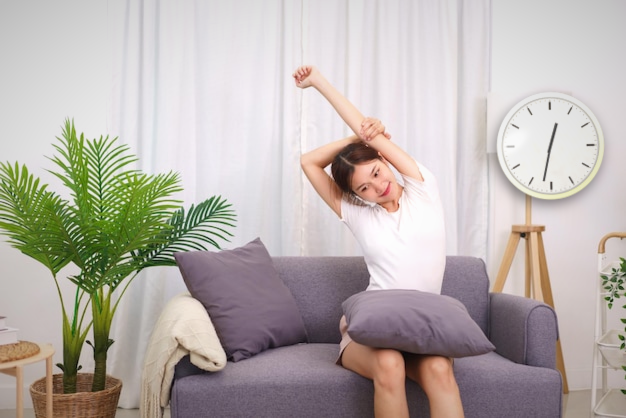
**12:32**
